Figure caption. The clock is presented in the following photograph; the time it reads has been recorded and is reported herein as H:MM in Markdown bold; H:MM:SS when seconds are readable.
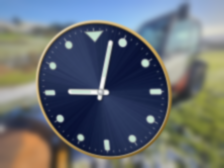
**9:03**
